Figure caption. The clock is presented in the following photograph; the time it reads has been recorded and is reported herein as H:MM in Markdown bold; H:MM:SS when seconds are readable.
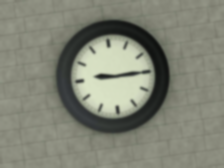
**9:15**
